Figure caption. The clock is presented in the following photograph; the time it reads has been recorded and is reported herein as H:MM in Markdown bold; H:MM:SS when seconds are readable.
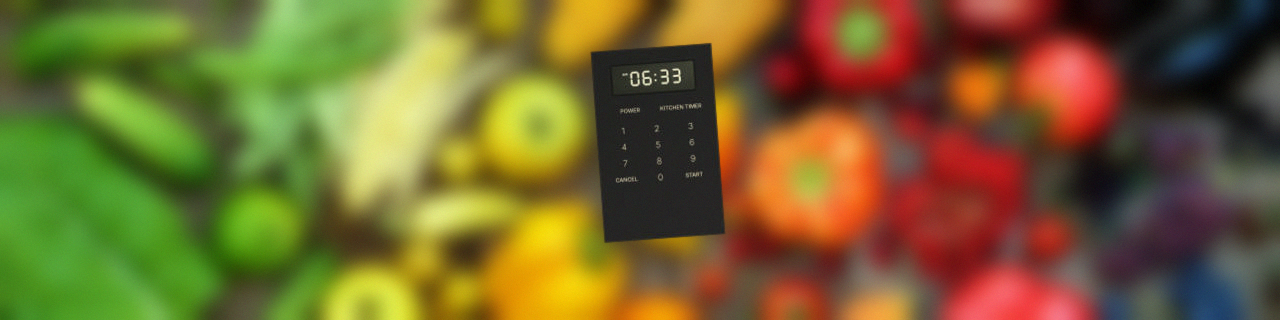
**6:33**
